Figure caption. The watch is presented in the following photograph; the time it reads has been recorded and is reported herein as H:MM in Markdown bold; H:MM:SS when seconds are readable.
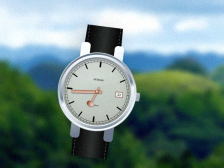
**6:44**
